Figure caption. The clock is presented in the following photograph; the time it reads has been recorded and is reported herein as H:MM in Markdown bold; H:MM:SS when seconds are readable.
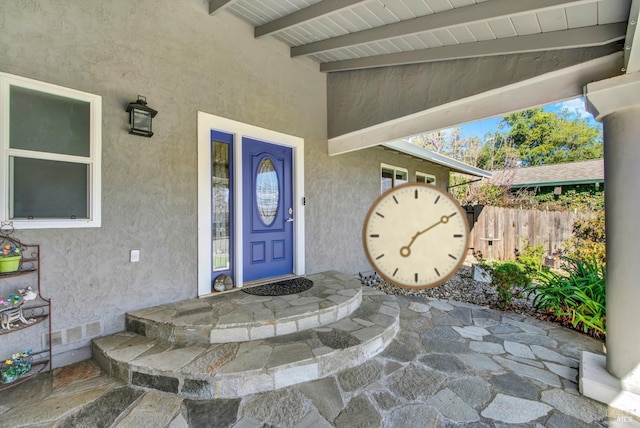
**7:10**
